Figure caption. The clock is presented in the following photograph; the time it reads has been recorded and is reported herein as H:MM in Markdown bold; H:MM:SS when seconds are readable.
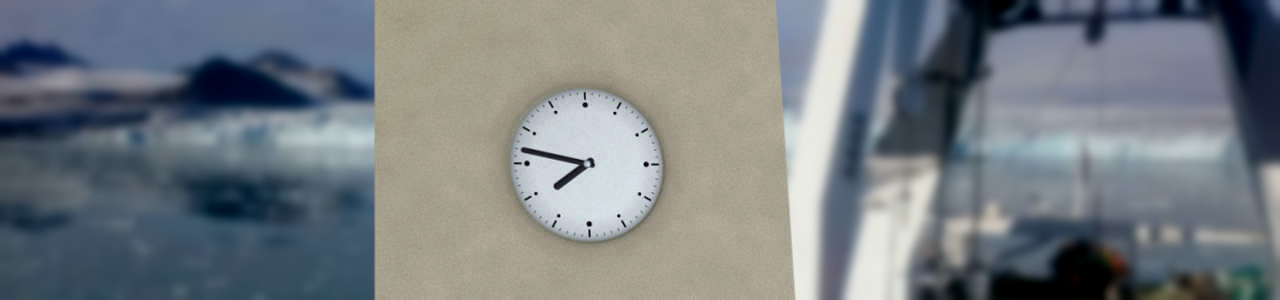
**7:47**
